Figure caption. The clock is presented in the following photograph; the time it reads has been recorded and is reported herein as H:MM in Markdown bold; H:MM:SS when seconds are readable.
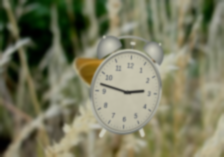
**2:47**
